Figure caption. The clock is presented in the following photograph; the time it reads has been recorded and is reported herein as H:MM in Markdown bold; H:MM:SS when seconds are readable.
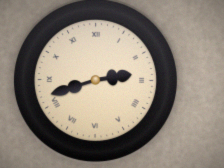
**2:42**
